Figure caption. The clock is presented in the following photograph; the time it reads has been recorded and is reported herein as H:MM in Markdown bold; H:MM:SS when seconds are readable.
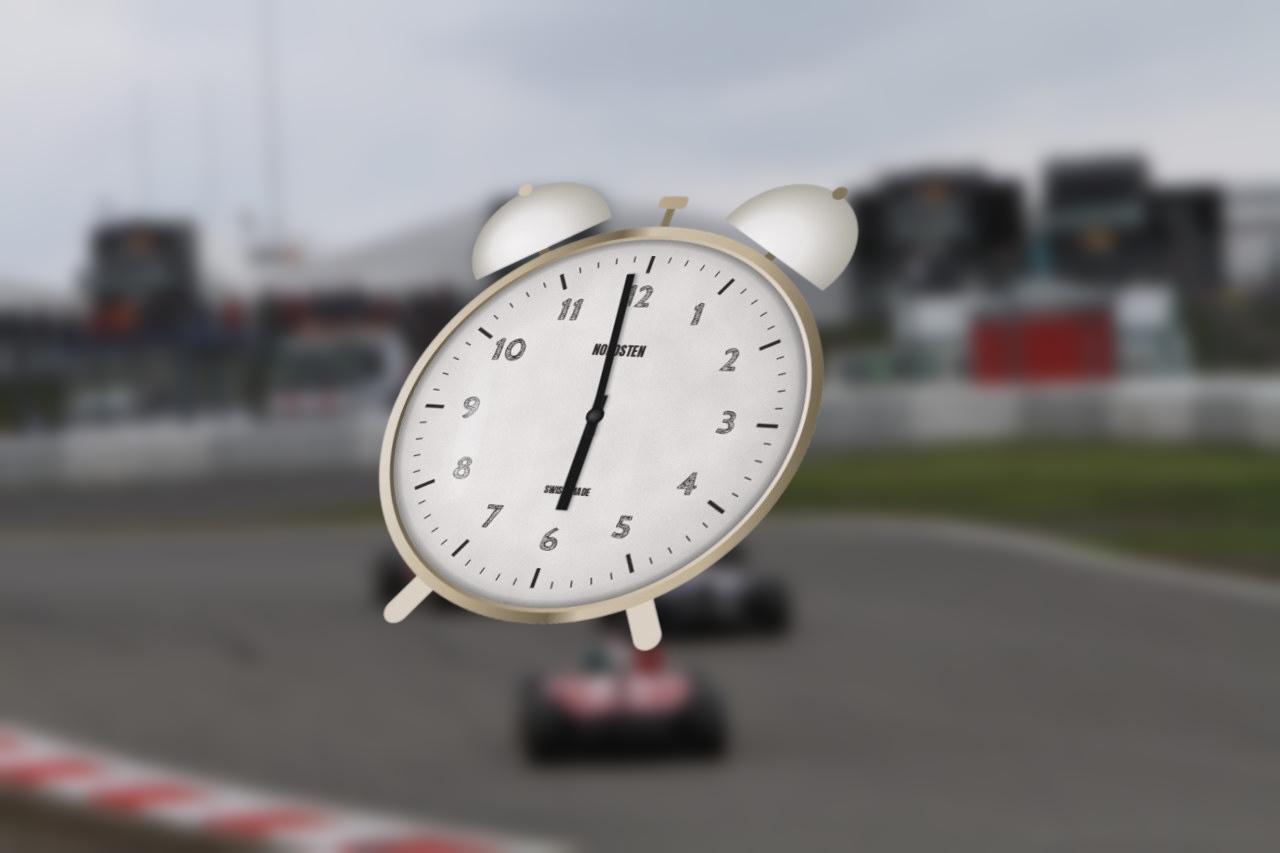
**5:59**
